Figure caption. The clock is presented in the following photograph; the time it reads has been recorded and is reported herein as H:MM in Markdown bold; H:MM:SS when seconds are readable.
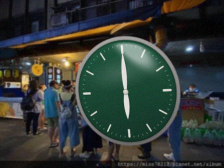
**6:00**
